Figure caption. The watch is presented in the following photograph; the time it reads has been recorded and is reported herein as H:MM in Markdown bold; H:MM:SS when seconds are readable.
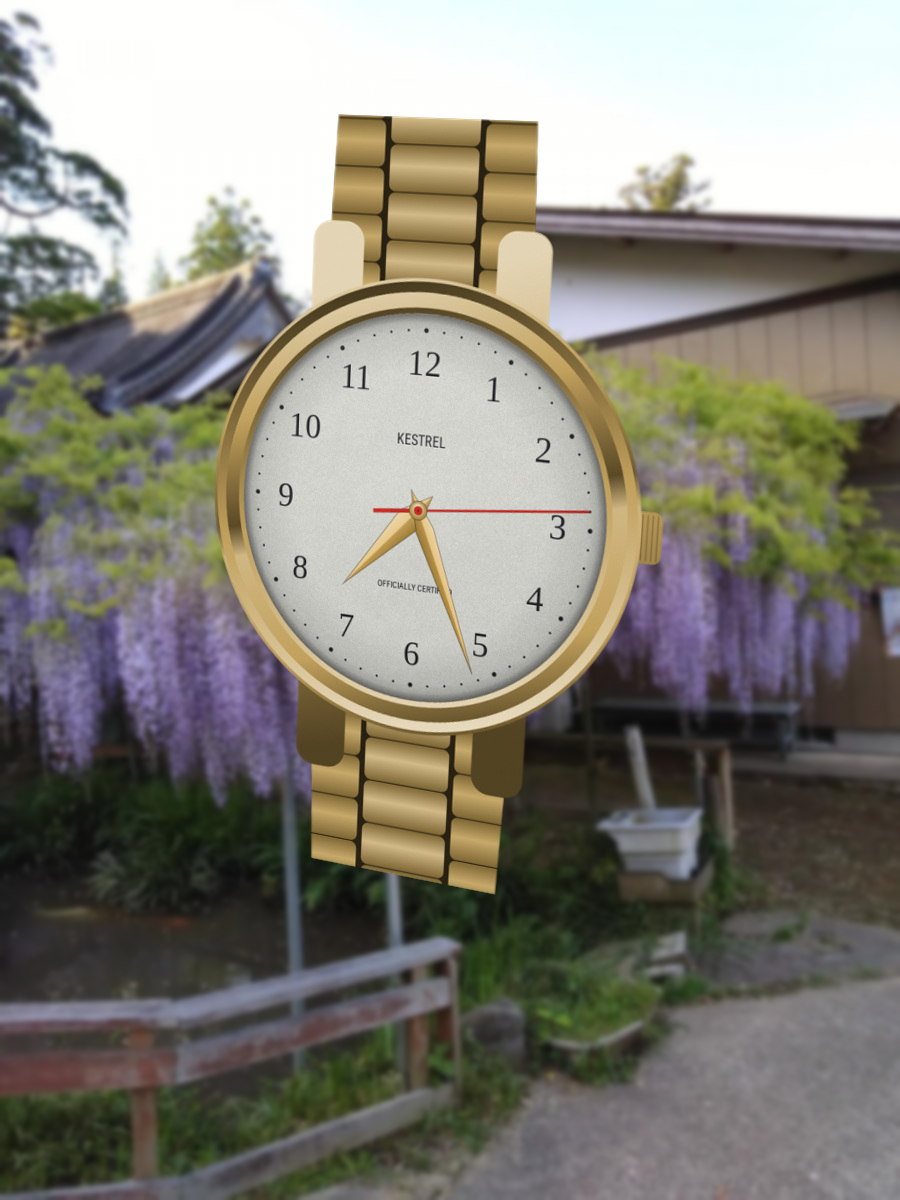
**7:26:14**
